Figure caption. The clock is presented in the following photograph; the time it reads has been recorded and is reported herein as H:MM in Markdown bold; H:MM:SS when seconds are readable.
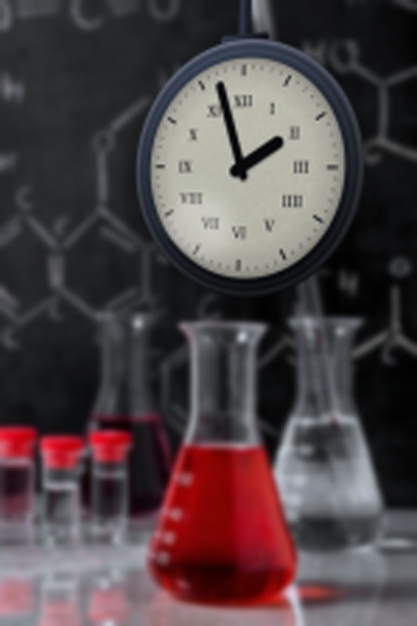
**1:57**
